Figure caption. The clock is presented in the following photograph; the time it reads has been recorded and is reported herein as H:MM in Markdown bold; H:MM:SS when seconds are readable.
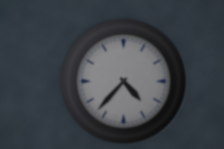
**4:37**
